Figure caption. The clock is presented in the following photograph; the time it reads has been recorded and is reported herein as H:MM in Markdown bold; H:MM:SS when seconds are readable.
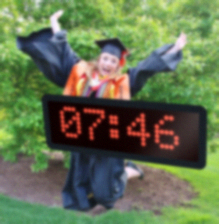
**7:46**
